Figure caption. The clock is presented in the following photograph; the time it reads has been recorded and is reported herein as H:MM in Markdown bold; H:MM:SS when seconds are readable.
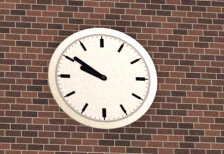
**9:51**
